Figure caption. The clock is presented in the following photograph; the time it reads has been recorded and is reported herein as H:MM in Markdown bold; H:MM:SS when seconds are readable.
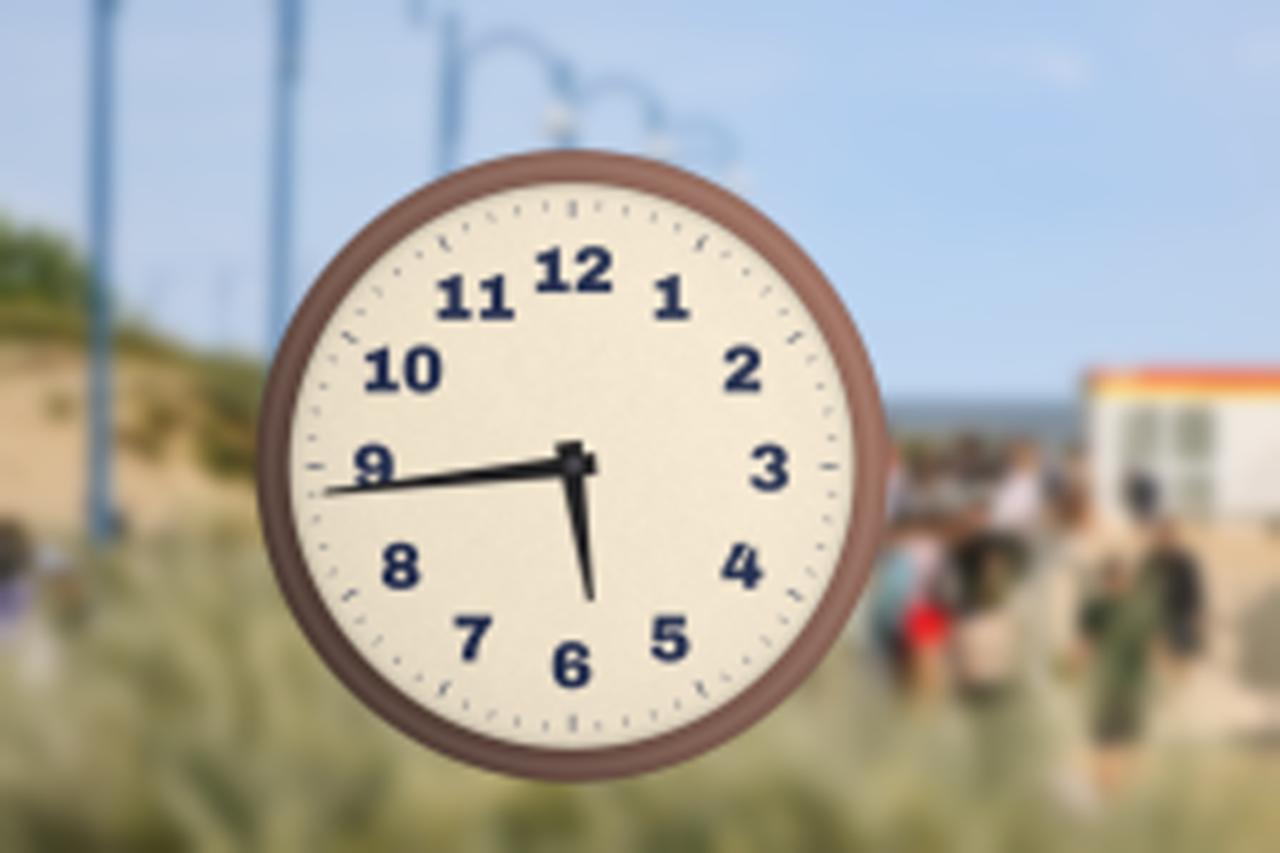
**5:44**
